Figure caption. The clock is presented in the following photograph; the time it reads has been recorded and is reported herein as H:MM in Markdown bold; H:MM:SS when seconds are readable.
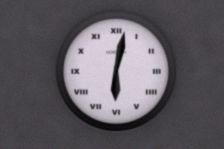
**6:02**
